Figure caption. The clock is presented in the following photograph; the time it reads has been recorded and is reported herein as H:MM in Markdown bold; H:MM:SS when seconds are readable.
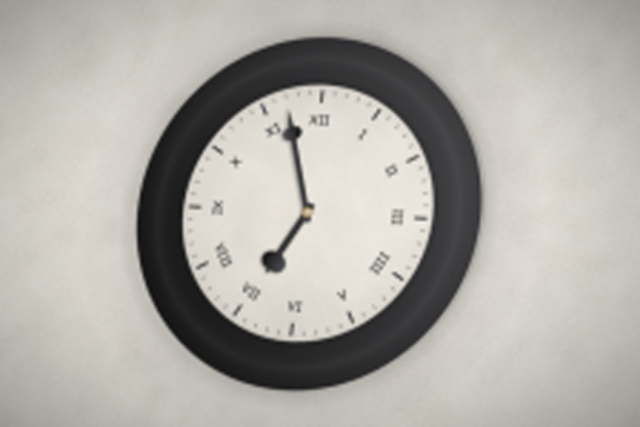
**6:57**
